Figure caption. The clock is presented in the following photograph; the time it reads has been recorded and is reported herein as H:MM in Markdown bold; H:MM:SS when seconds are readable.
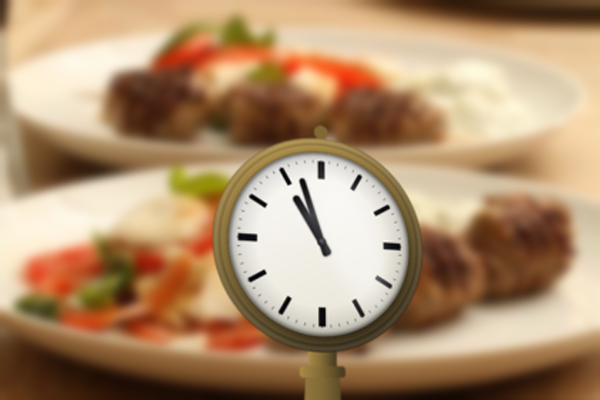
**10:57**
